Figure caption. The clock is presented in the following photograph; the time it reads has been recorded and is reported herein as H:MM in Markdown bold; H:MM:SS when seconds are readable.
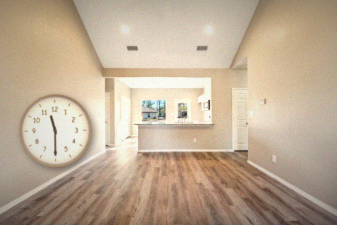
**11:30**
